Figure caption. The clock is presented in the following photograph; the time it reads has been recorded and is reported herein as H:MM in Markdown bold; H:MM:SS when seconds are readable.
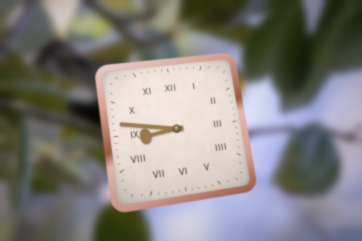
**8:47**
